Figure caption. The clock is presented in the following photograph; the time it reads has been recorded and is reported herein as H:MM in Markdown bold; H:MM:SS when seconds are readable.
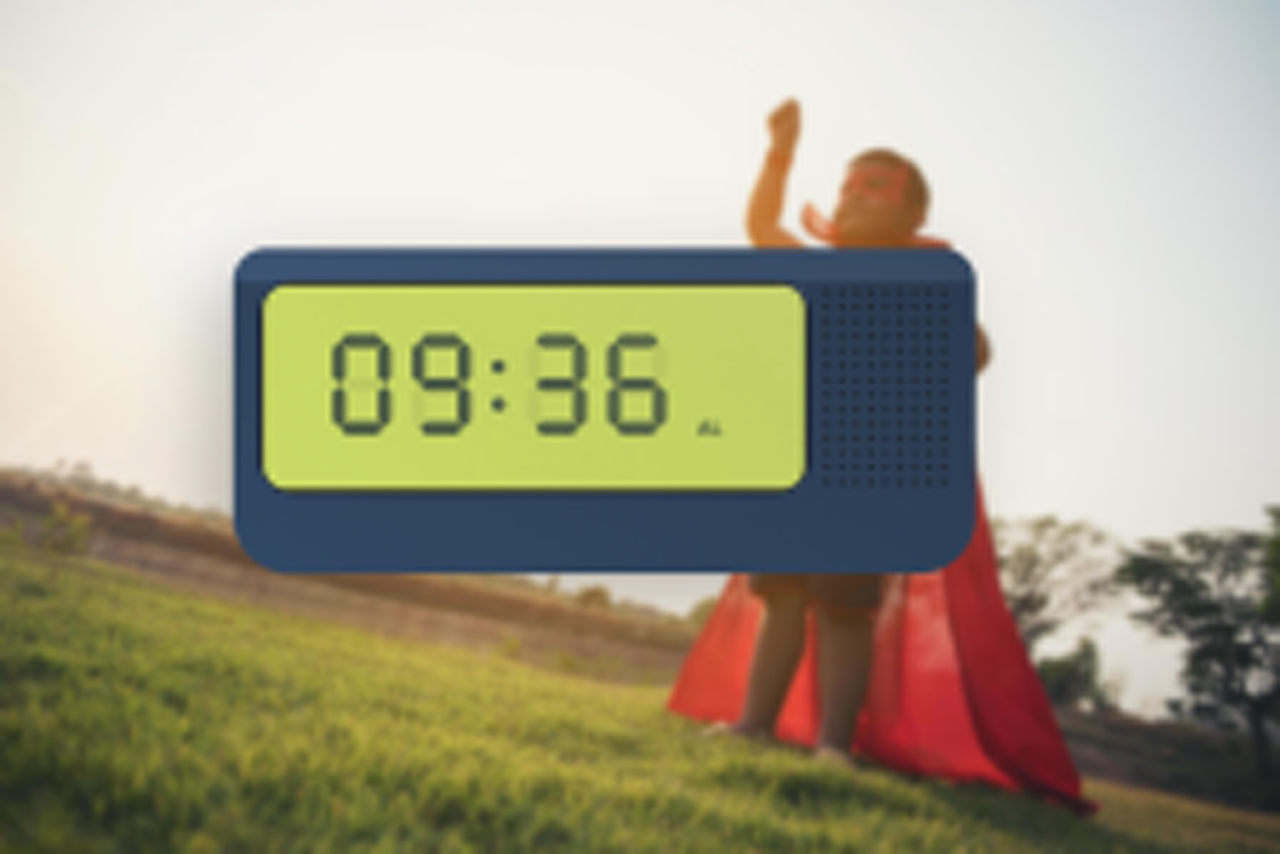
**9:36**
